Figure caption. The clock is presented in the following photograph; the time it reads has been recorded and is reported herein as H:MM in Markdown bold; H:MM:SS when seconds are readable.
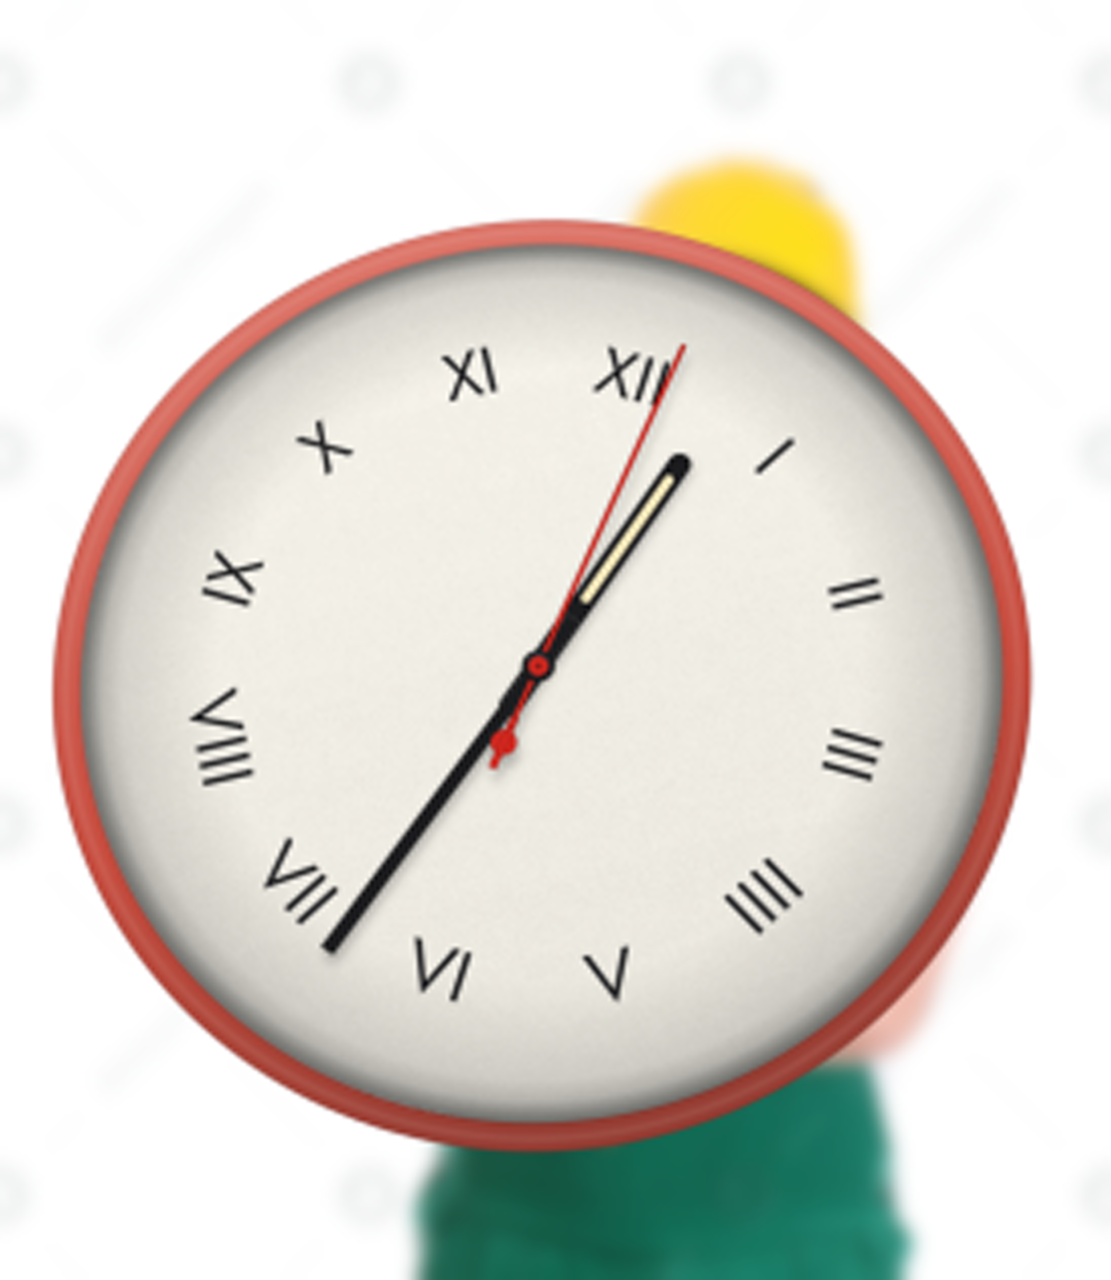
**12:33:01**
